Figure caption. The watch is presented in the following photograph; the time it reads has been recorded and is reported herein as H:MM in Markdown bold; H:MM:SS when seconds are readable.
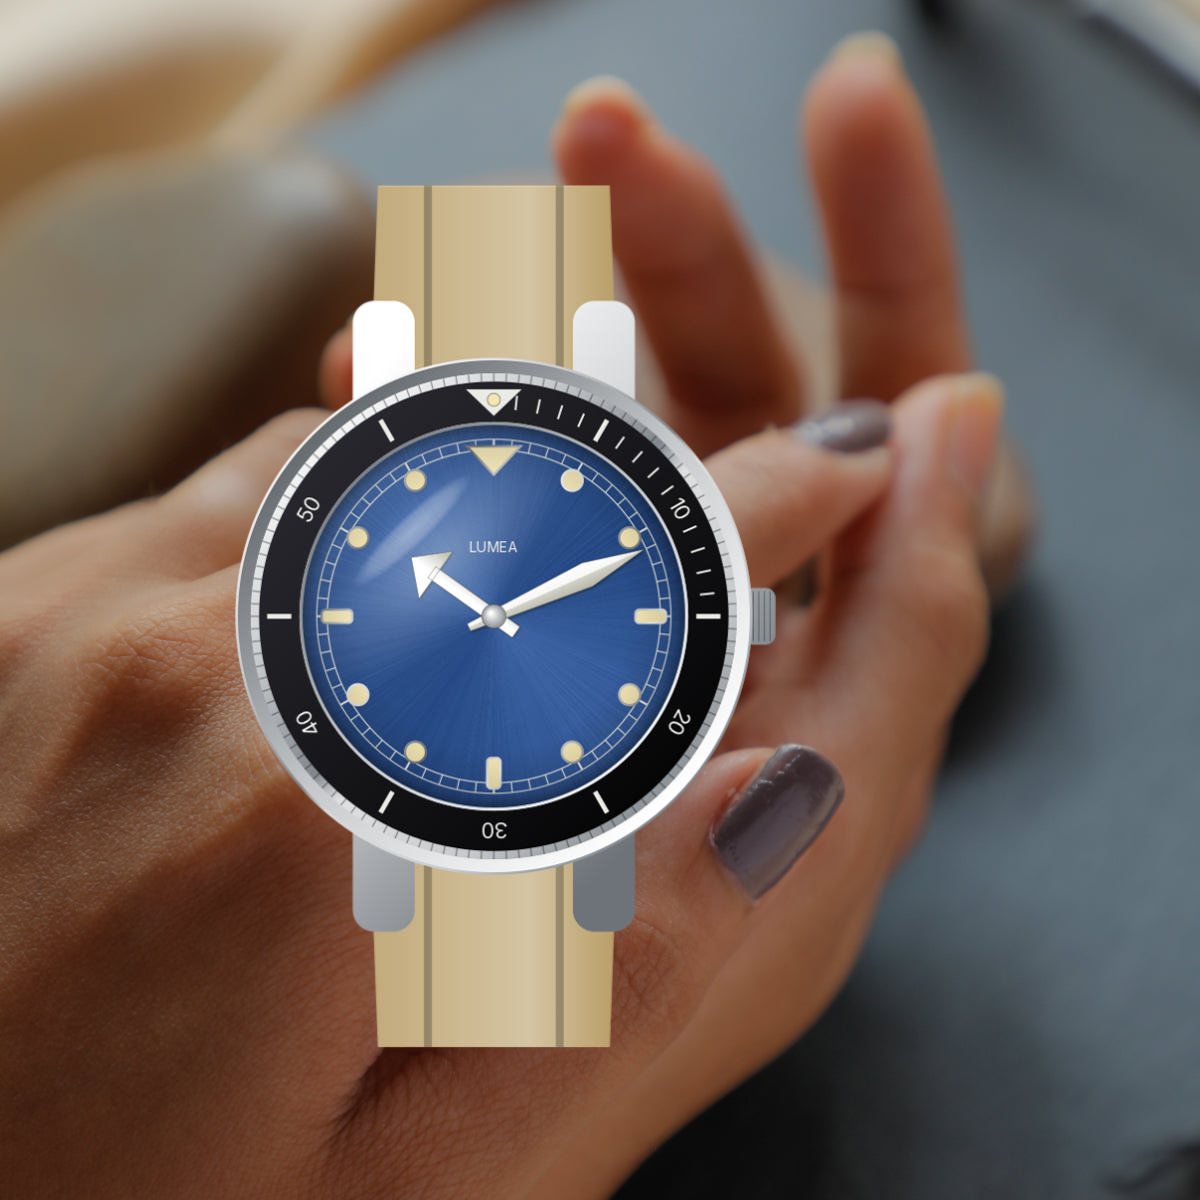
**10:11**
